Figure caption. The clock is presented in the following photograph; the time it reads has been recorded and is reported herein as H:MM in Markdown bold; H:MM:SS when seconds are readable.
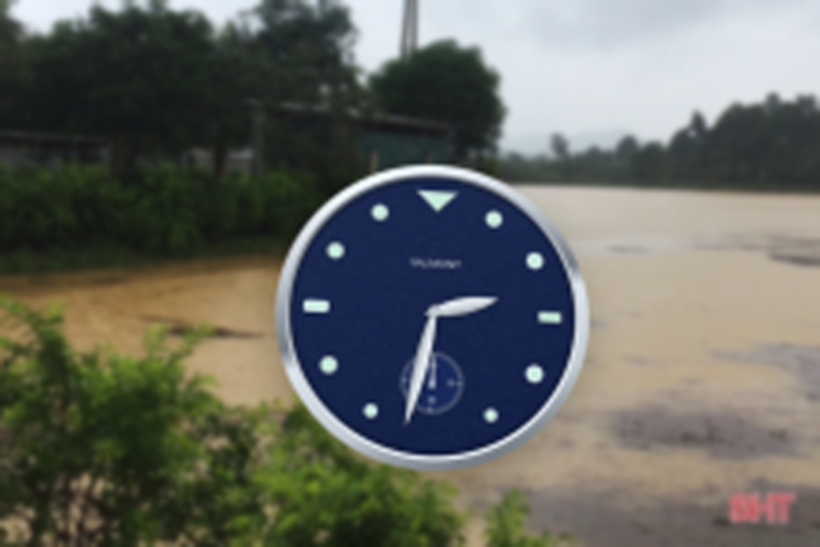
**2:32**
